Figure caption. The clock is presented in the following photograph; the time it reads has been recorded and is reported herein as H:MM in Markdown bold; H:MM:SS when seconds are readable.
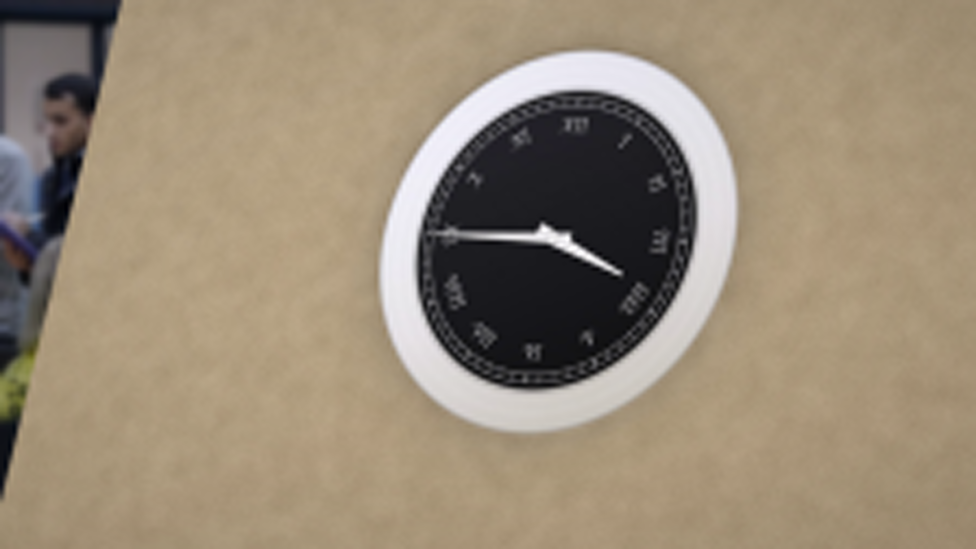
**3:45**
